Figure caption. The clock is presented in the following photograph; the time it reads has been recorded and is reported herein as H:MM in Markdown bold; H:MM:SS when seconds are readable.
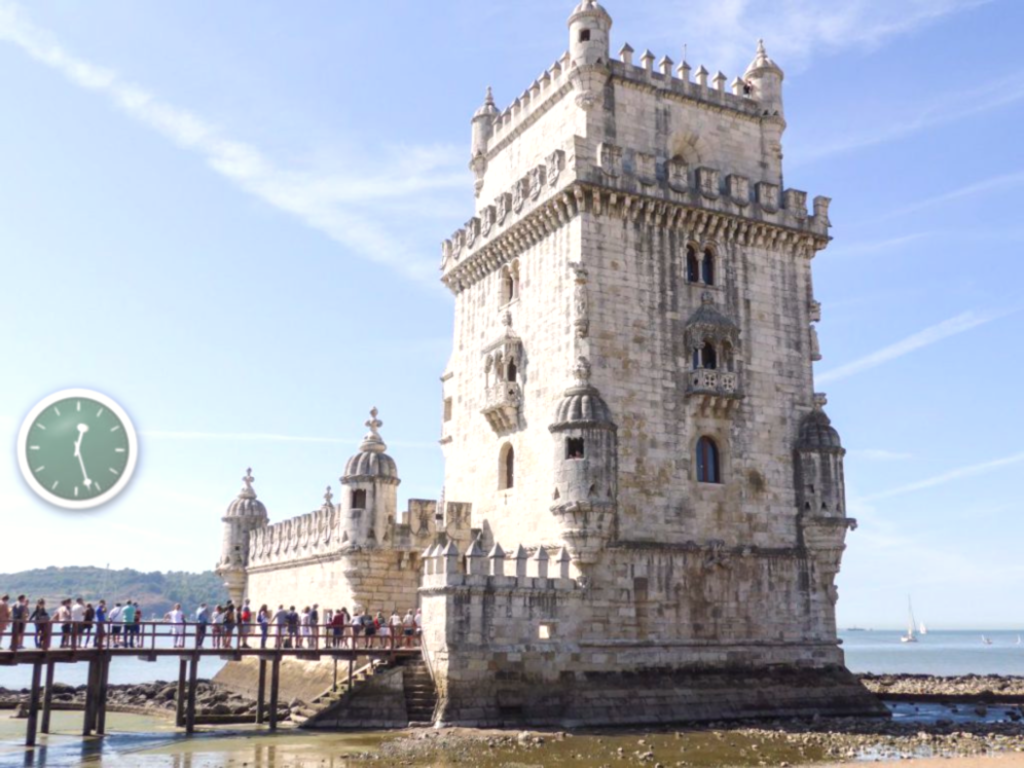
**12:27**
